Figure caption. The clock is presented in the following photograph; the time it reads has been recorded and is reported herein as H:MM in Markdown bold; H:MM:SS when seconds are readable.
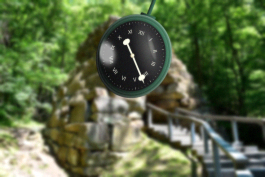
**10:22**
